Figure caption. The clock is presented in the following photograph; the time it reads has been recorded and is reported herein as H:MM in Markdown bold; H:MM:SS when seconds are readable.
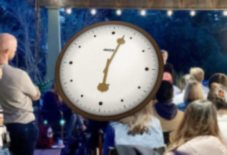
**6:03**
